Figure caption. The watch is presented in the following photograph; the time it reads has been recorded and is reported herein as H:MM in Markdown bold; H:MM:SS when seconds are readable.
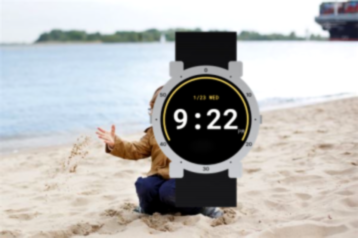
**9:22**
